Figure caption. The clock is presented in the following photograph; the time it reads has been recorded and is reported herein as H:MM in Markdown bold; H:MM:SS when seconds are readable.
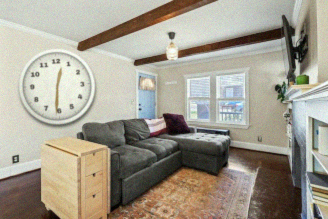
**12:31**
